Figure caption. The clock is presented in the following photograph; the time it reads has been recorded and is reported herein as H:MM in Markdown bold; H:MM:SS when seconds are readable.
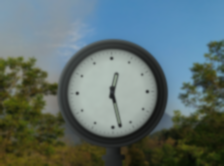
**12:28**
